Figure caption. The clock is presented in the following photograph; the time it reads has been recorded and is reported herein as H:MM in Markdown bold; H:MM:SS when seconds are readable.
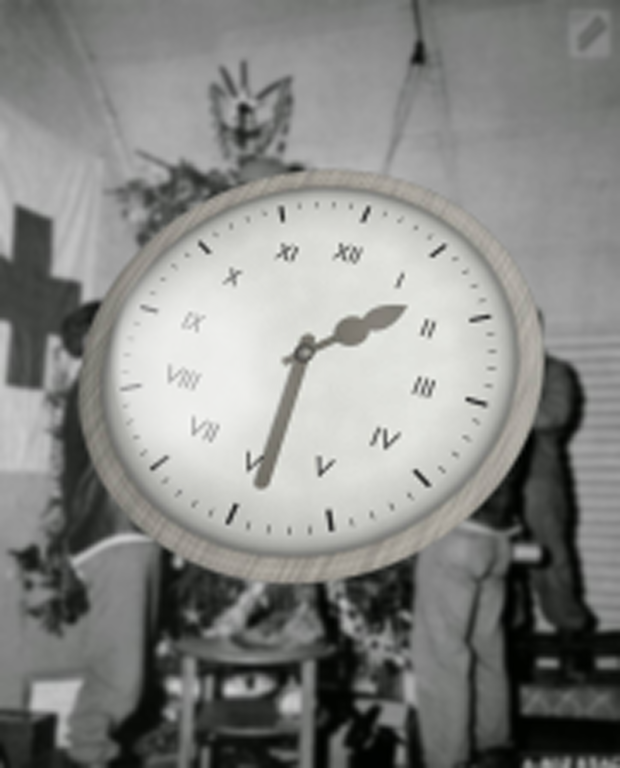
**1:29**
